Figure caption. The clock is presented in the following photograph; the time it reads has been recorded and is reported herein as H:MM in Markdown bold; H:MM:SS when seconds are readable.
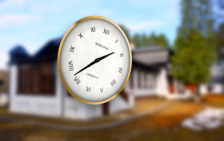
**1:37**
